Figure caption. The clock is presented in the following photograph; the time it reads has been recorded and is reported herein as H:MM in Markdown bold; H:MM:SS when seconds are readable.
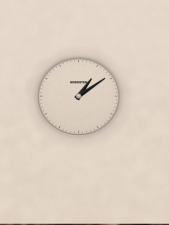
**1:09**
